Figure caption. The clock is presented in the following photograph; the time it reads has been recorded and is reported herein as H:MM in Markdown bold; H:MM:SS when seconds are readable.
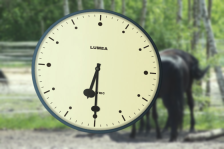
**6:30**
